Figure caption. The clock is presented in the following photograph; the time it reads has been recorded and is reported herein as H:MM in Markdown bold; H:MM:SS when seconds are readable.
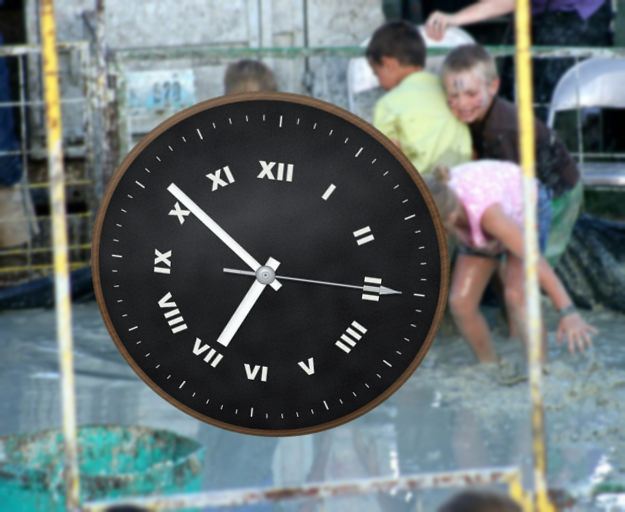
**6:51:15**
